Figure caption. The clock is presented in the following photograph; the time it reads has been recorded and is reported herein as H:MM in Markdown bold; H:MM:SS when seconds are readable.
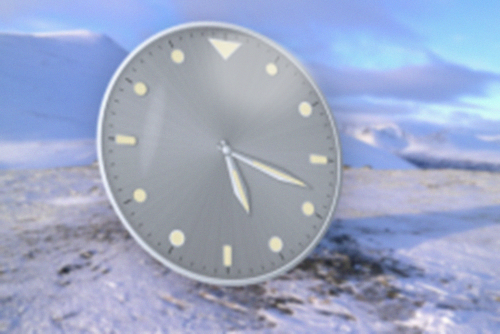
**5:18**
